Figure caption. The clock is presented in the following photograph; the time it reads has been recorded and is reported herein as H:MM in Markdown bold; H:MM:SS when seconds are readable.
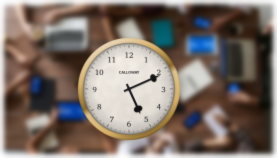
**5:11**
